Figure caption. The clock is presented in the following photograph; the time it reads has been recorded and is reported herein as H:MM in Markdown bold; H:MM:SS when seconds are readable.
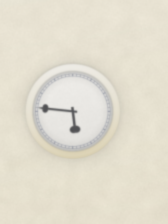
**5:46**
